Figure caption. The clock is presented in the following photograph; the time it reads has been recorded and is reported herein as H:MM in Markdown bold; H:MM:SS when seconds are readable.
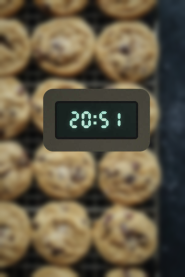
**20:51**
